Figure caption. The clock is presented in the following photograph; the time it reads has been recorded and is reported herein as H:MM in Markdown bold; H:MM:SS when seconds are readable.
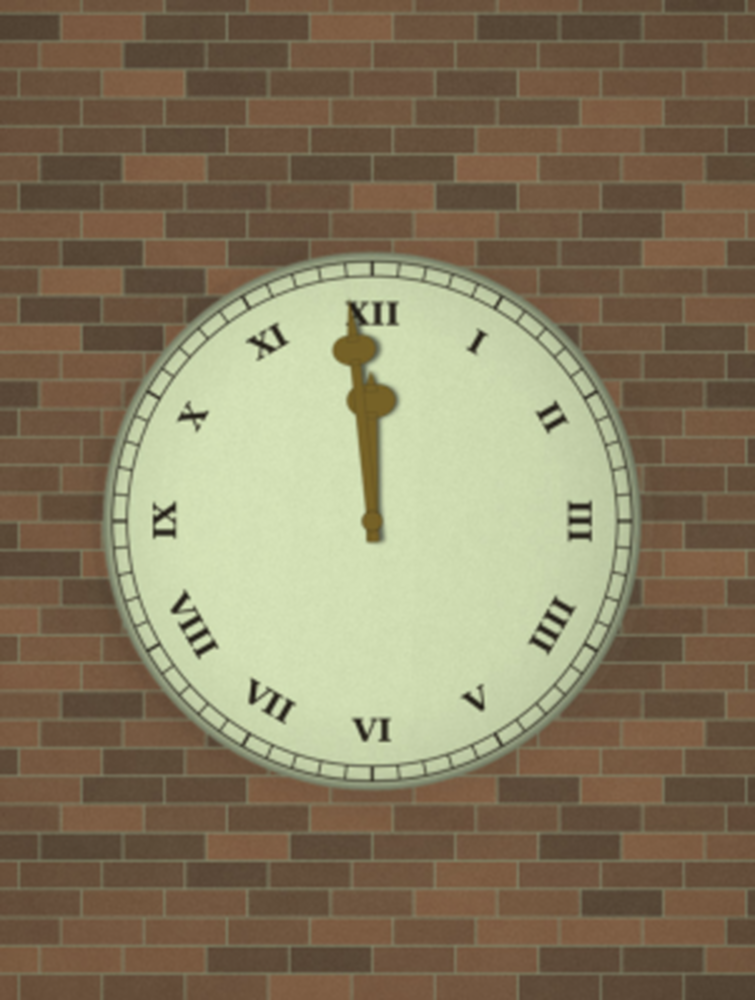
**11:59**
